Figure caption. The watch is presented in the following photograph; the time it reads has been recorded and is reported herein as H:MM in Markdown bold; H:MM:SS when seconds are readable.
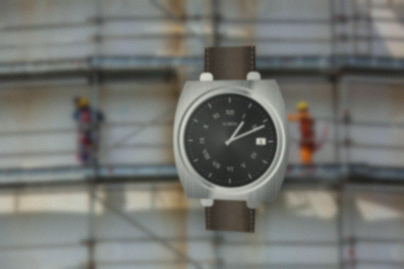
**1:11**
